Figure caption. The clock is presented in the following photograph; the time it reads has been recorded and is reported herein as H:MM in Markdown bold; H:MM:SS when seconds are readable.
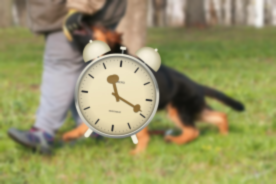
**11:19**
